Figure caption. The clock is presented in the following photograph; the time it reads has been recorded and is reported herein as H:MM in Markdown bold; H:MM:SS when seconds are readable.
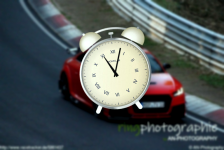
**11:03**
